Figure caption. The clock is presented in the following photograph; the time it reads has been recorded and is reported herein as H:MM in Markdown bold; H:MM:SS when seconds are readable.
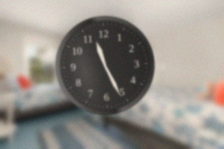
**11:26**
